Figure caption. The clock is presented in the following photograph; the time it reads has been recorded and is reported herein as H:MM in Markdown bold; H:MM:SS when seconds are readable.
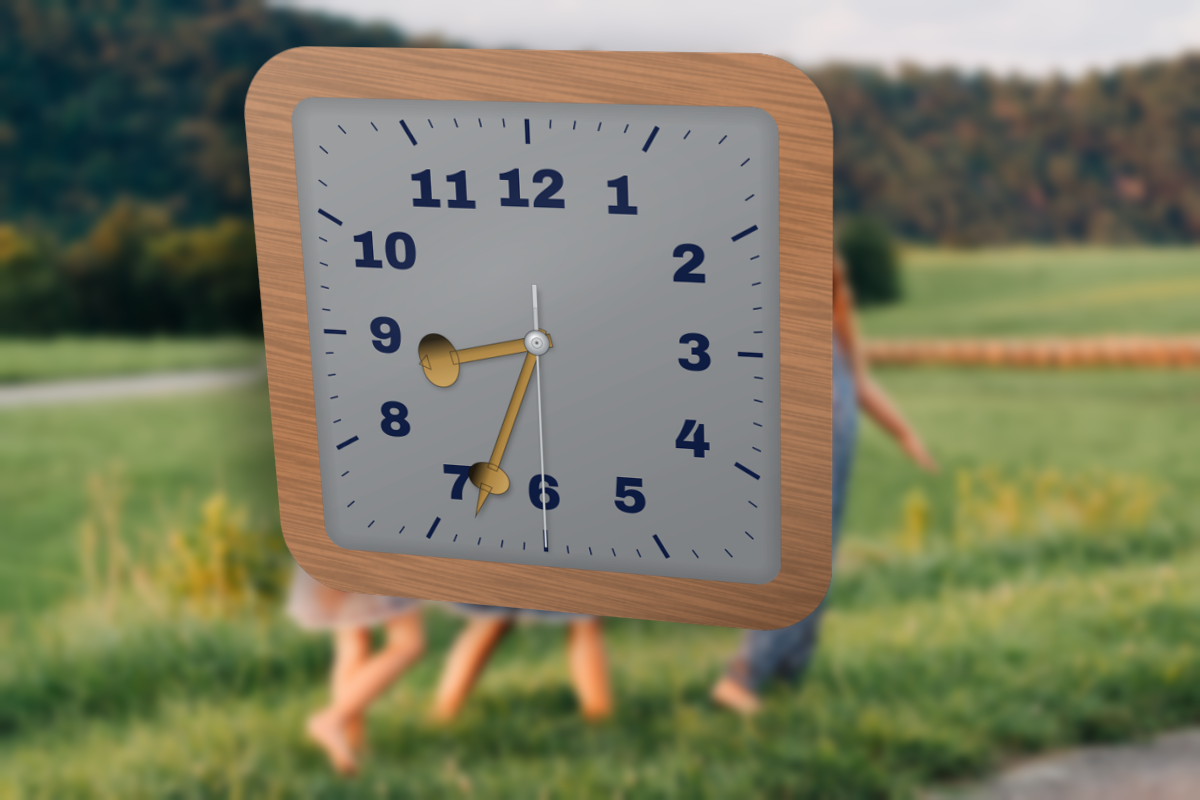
**8:33:30**
